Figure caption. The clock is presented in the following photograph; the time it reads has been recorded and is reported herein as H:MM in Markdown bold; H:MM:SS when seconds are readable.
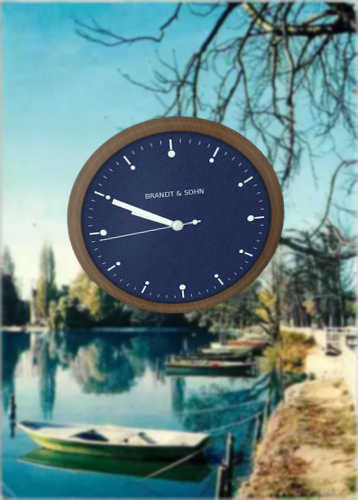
**9:49:44**
